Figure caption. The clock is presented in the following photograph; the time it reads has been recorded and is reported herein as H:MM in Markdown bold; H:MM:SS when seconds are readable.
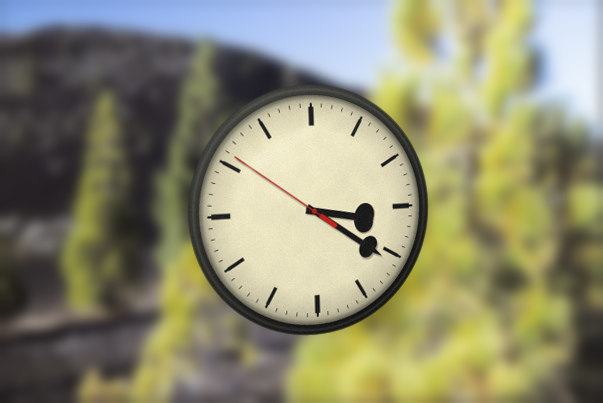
**3:20:51**
